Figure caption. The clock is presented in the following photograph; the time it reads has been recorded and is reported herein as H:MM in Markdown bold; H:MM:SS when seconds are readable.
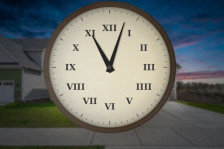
**11:03**
